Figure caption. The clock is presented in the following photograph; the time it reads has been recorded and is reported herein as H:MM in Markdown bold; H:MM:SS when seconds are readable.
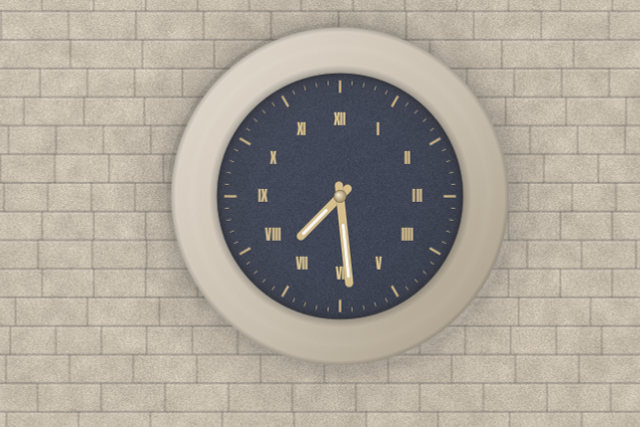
**7:29**
